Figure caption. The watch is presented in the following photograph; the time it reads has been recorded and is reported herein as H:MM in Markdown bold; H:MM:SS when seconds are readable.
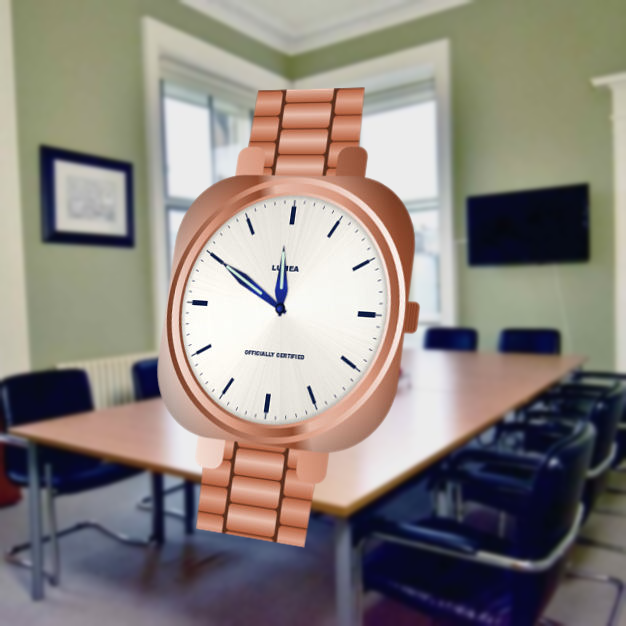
**11:50**
